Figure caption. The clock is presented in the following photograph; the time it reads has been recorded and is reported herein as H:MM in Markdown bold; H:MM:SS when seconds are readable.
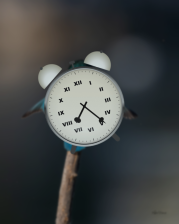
**7:24**
